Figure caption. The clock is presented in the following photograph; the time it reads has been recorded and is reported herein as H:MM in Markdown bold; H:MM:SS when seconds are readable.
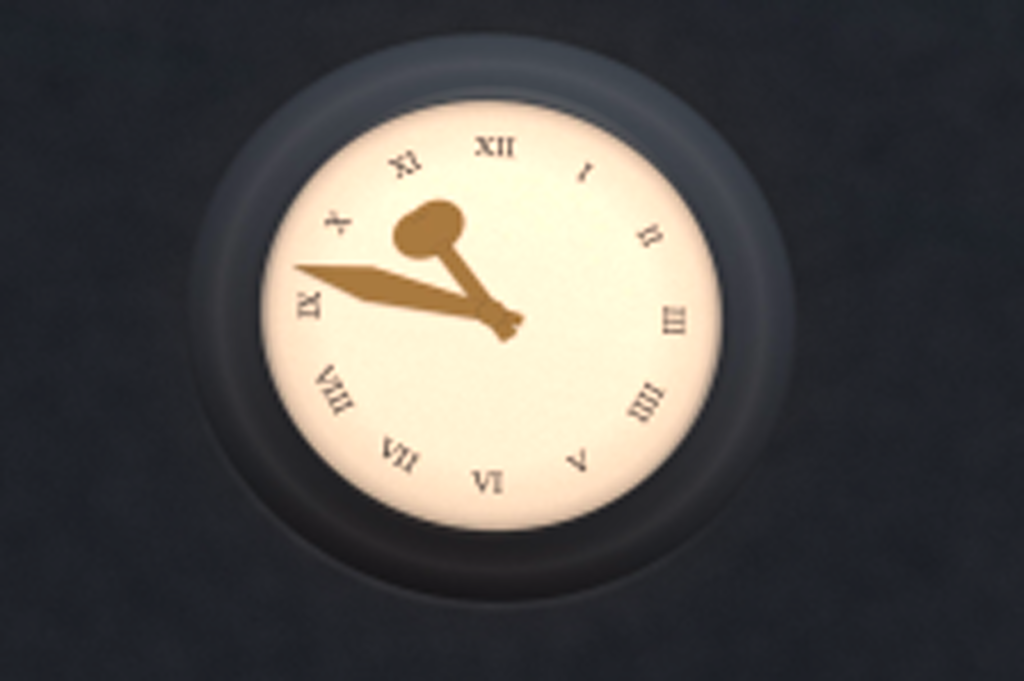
**10:47**
